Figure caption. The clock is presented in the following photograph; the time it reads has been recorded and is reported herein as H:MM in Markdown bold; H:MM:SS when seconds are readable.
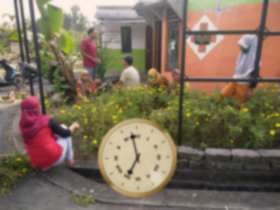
**6:58**
